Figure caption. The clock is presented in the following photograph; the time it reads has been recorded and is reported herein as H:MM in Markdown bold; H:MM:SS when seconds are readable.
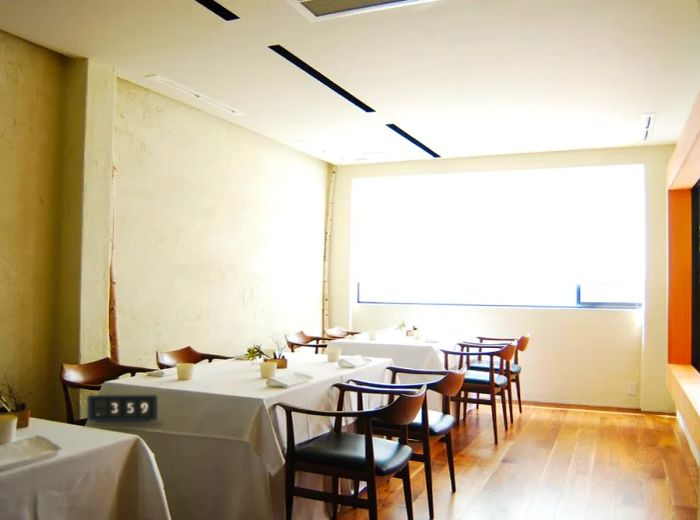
**3:59**
